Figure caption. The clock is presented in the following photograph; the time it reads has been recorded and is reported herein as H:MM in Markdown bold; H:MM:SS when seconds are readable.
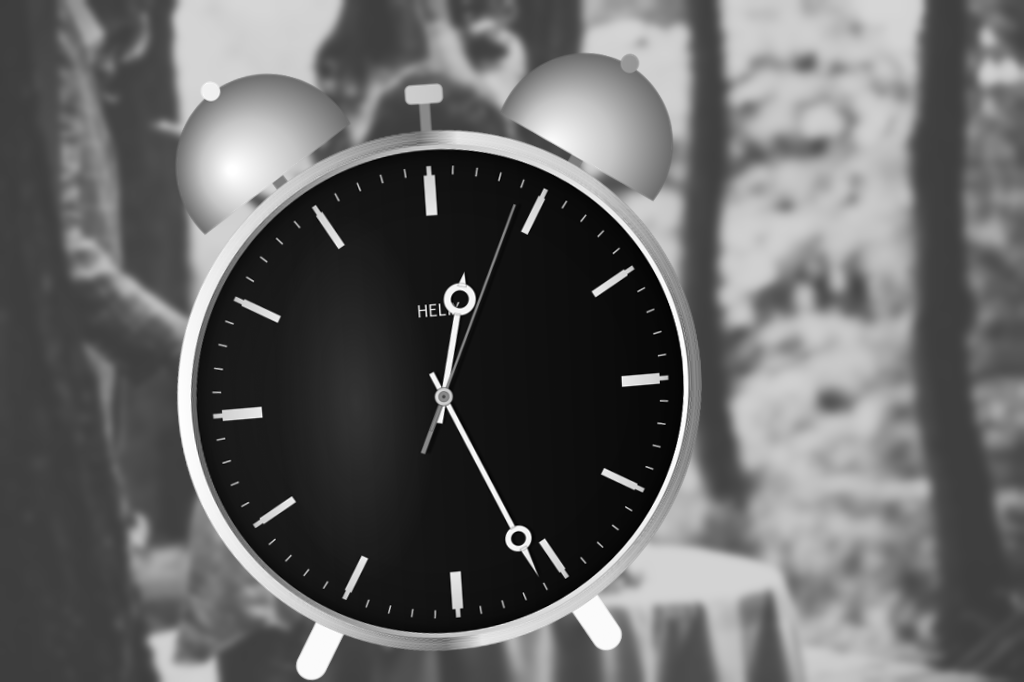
**12:26:04**
